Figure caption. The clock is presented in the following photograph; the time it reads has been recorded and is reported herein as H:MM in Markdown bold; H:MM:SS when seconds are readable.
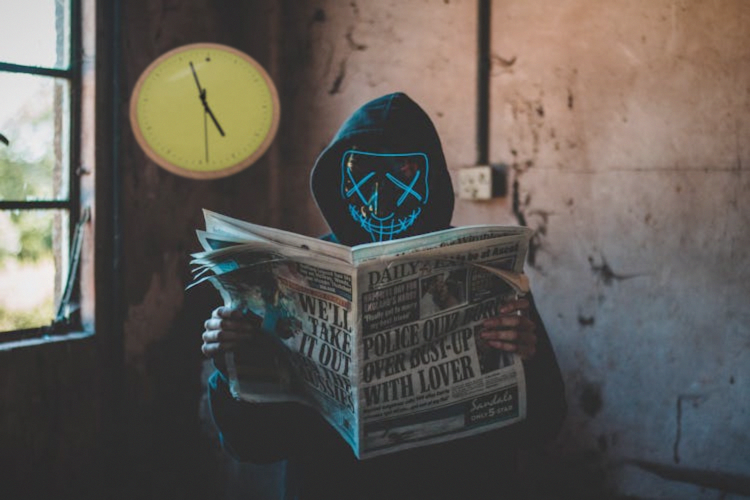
**4:56:29**
